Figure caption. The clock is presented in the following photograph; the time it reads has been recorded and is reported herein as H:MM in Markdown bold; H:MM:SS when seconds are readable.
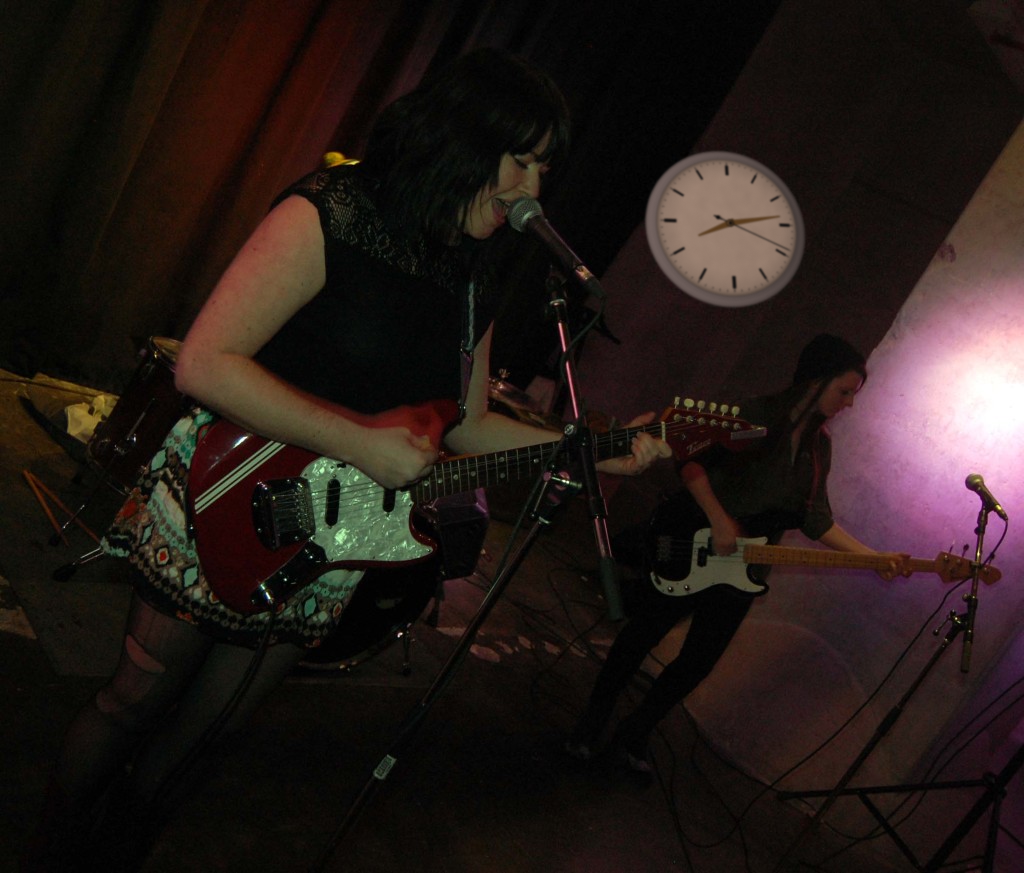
**8:13:19**
